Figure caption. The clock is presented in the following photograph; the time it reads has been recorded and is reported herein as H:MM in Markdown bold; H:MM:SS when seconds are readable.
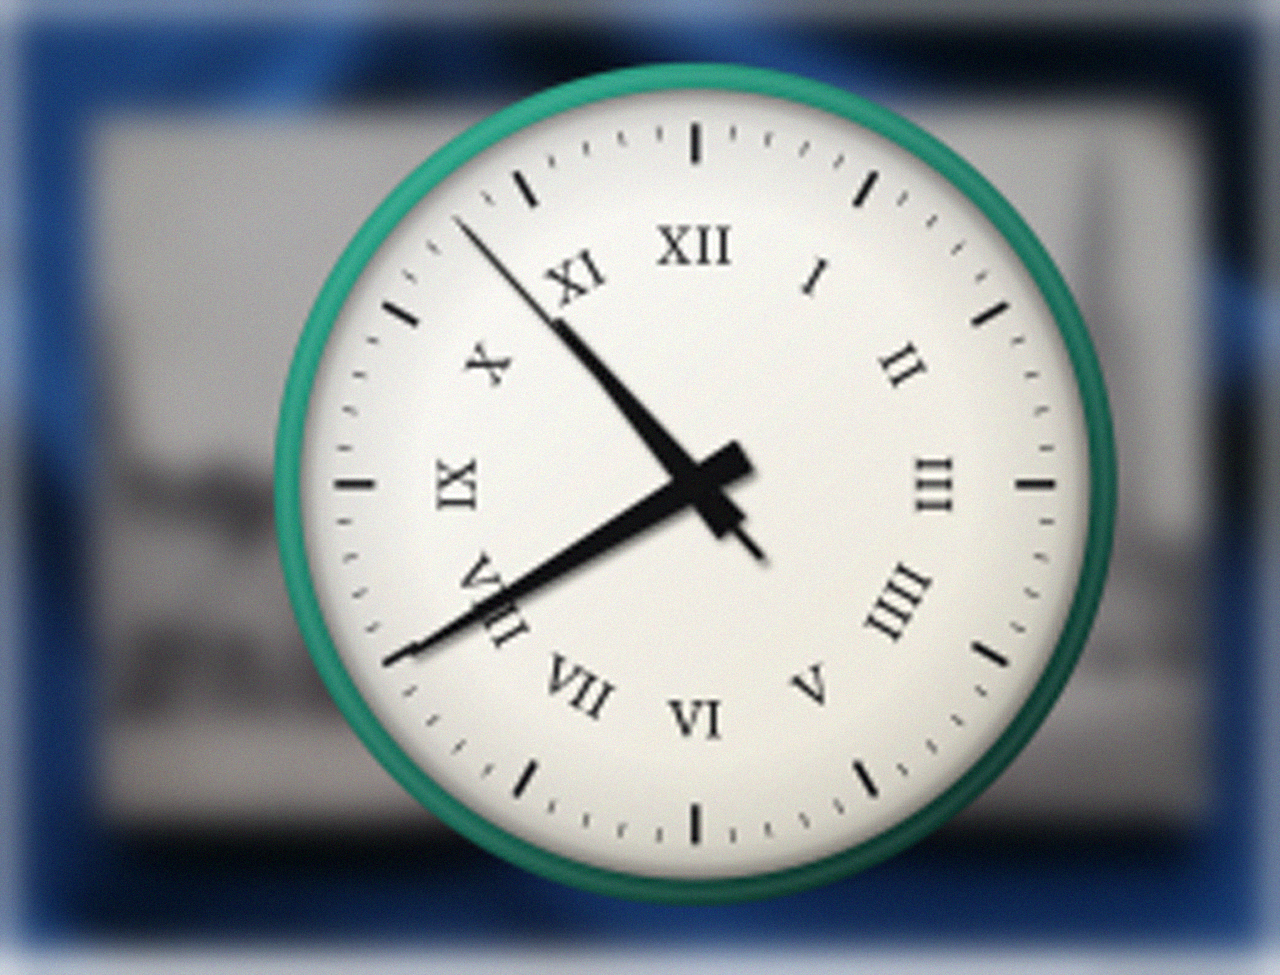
**10:39:53**
